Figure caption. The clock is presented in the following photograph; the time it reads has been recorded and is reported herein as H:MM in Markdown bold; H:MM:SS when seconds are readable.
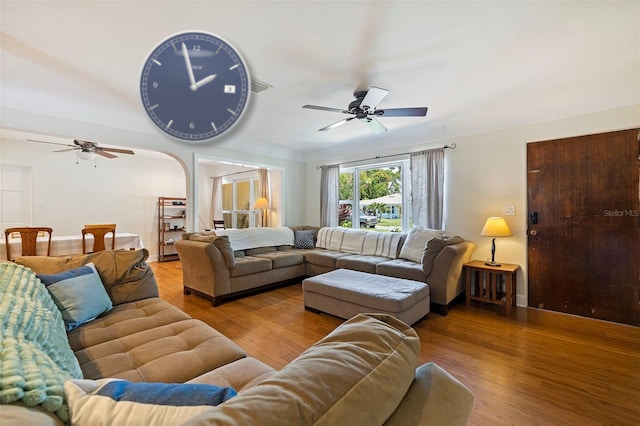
**1:57**
